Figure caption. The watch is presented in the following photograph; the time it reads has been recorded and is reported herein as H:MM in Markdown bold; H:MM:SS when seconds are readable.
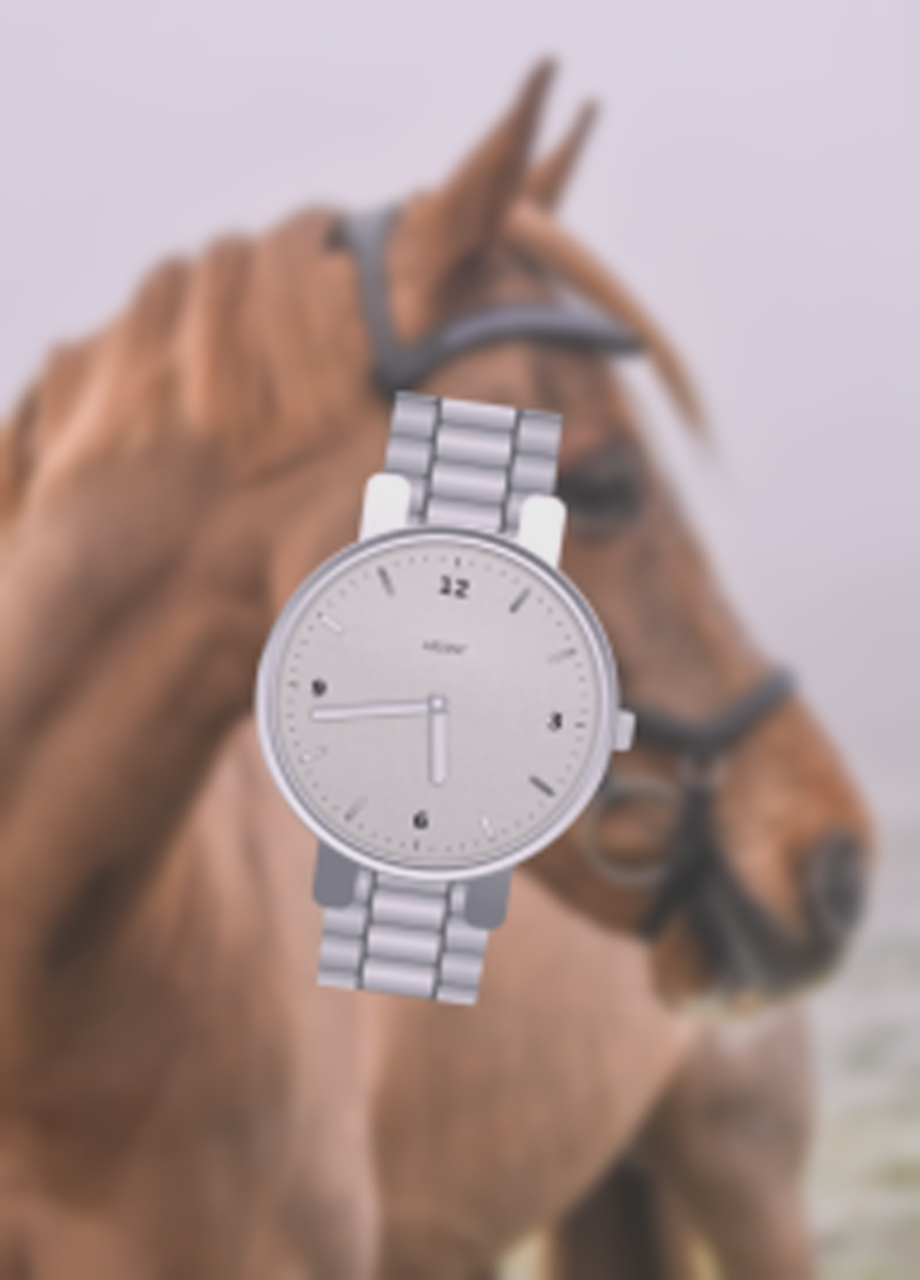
**5:43**
